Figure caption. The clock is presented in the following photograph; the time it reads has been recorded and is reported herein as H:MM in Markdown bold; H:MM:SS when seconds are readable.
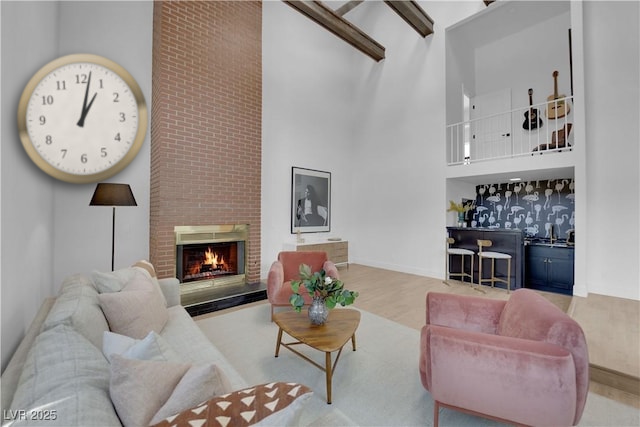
**1:02**
